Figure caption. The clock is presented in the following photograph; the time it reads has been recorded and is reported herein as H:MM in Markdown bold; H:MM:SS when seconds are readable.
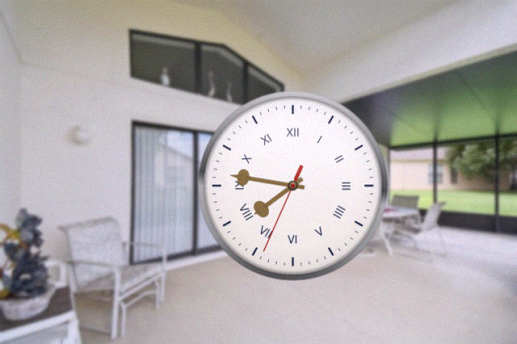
**7:46:34**
